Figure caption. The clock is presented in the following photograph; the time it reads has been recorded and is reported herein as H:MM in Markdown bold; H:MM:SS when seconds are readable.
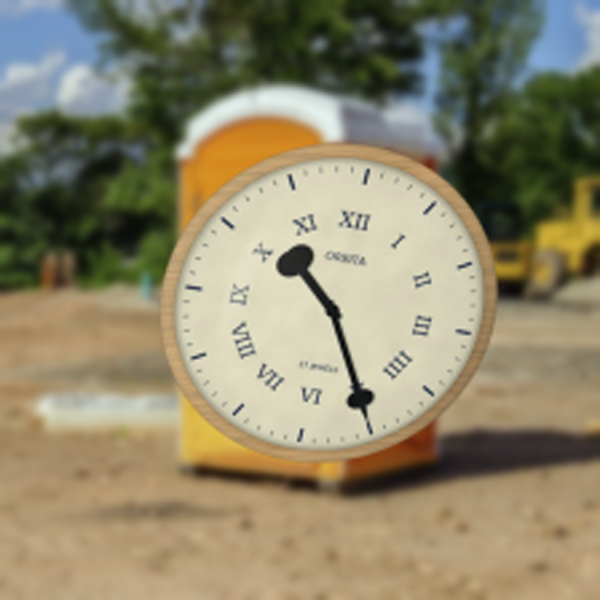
**10:25**
